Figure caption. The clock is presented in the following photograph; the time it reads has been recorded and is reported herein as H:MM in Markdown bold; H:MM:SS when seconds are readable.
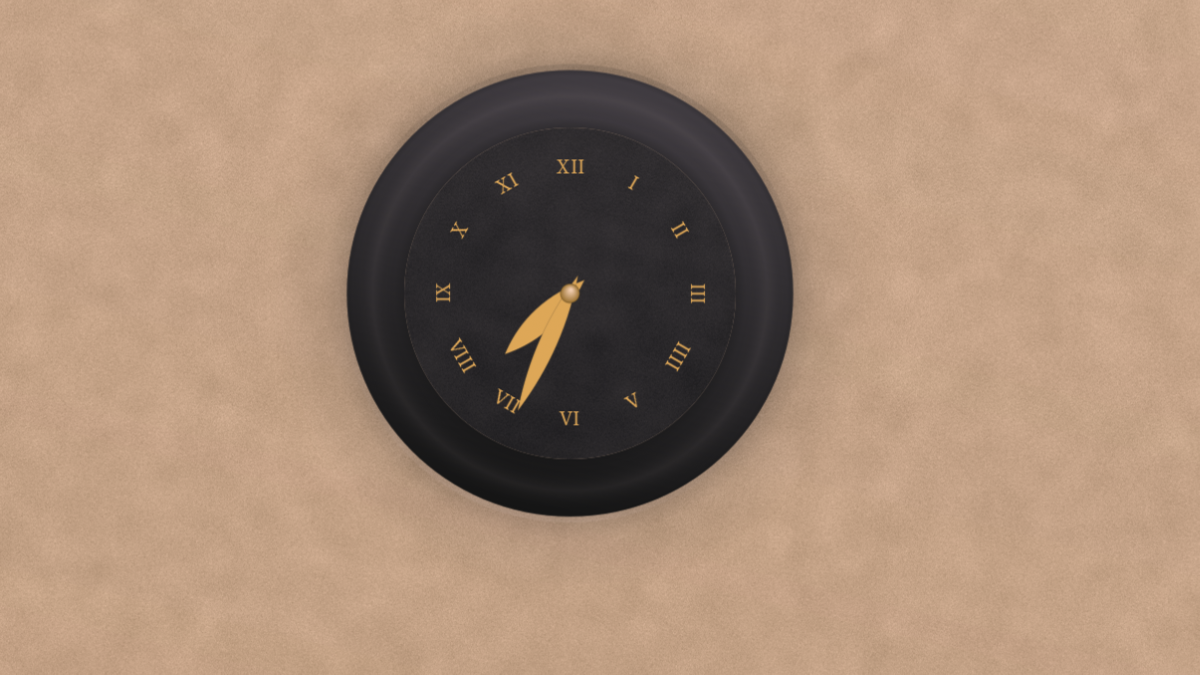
**7:34**
